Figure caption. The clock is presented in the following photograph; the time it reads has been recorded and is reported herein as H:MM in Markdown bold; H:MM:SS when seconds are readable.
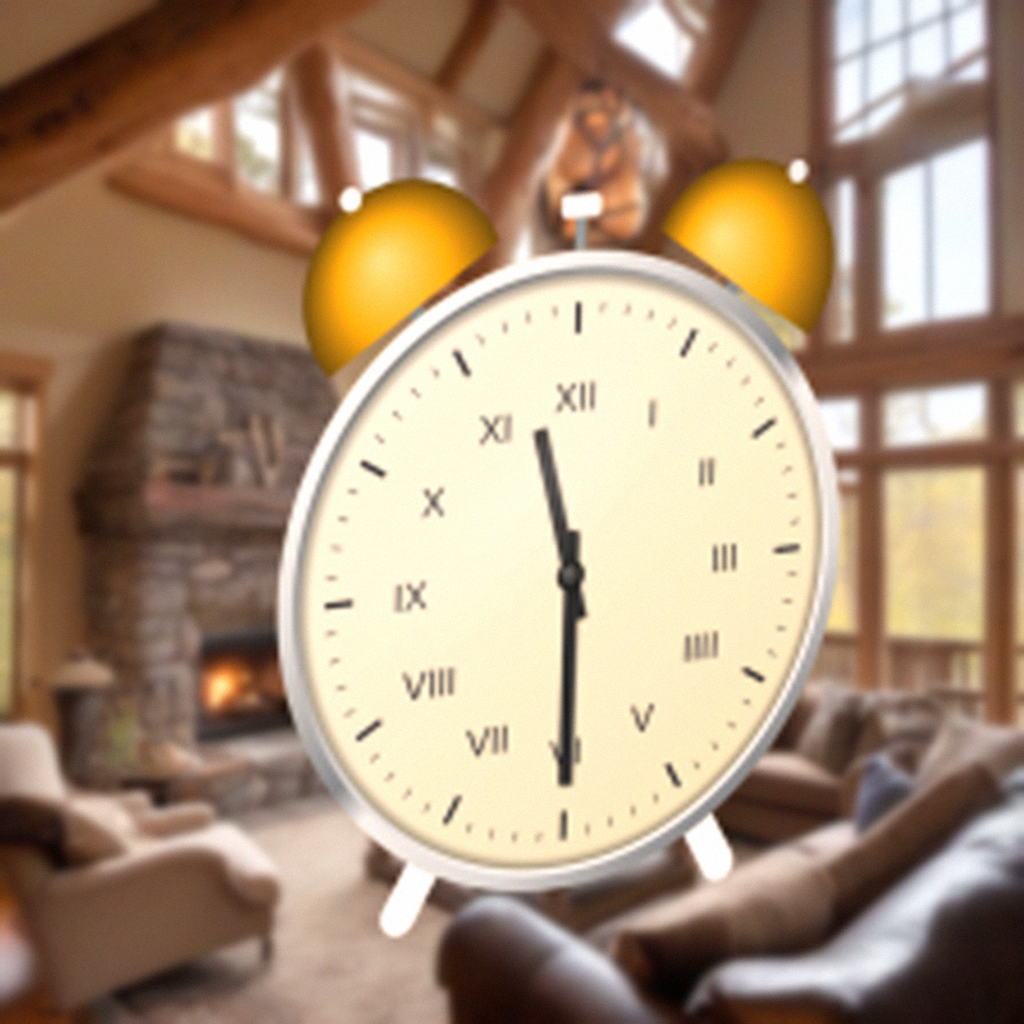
**11:30**
